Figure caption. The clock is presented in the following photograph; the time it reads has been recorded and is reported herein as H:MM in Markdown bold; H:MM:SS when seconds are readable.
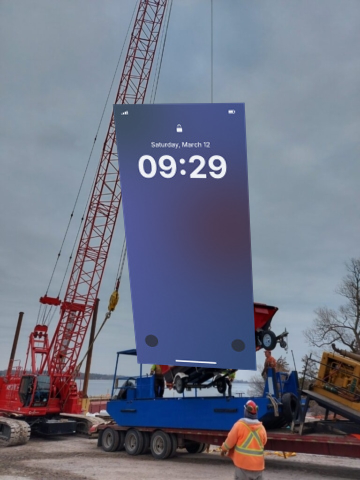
**9:29**
